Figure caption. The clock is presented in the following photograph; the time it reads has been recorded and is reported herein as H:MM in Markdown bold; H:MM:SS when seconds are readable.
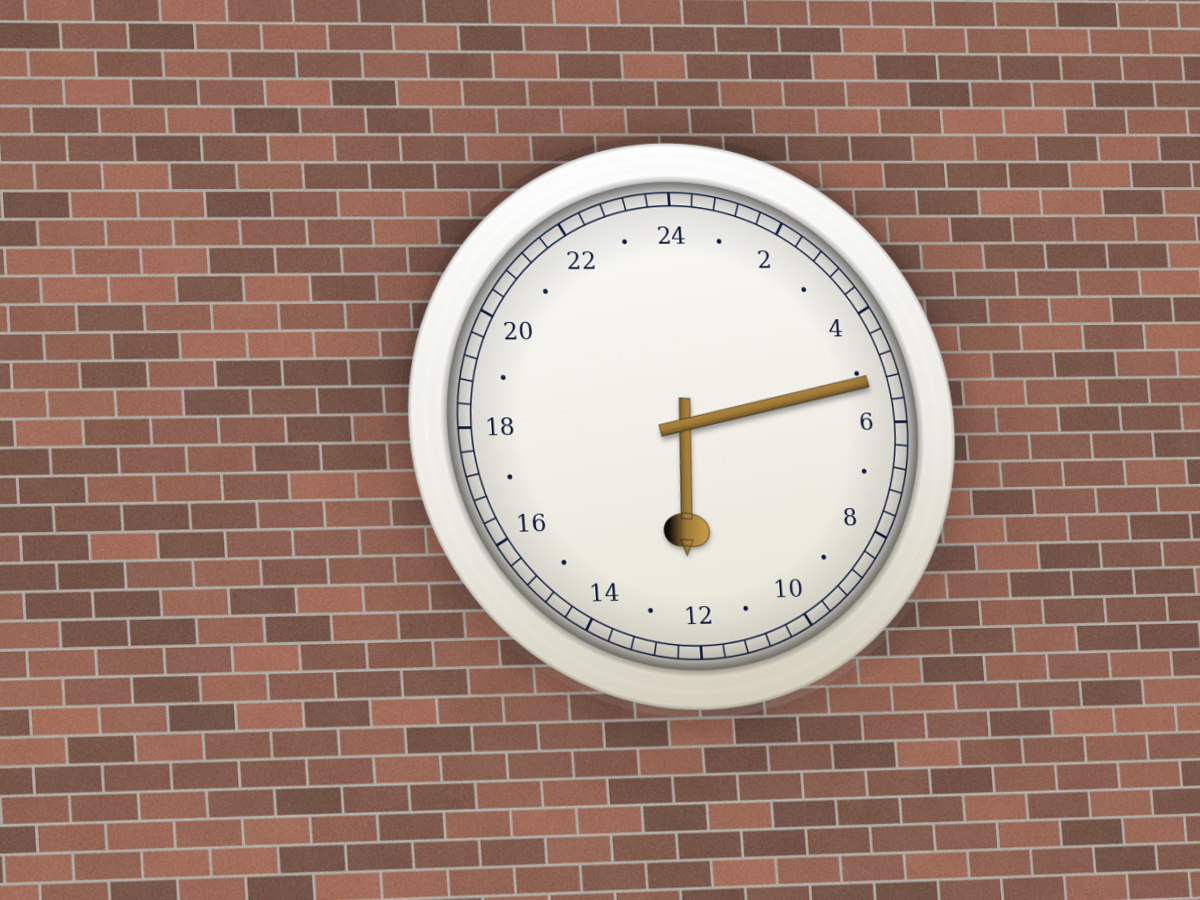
**12:13**
